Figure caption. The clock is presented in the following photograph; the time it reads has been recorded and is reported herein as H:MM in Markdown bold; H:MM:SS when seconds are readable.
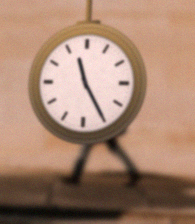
**11:25**
